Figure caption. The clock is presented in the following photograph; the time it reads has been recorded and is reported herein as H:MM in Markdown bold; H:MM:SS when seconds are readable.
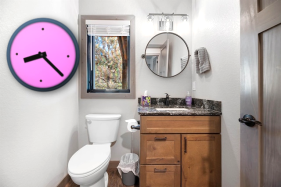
**8:22**
